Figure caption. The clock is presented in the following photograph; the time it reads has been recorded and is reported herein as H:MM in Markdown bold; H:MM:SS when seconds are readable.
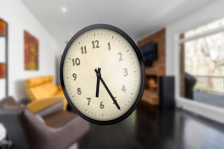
**6:25**
